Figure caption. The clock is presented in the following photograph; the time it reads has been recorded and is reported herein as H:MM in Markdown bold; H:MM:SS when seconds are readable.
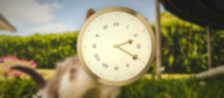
**2:20**
